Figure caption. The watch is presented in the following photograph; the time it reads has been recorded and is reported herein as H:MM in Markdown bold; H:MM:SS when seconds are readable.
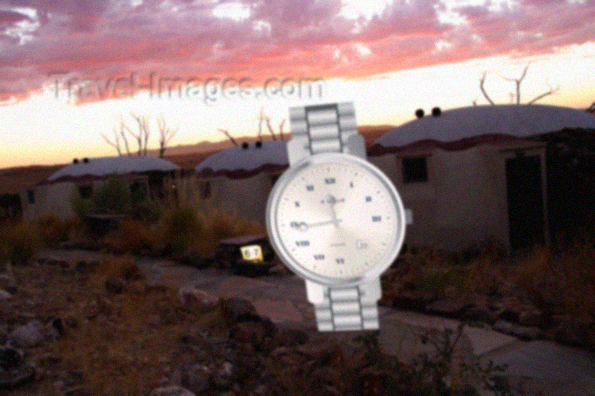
**11:44**
